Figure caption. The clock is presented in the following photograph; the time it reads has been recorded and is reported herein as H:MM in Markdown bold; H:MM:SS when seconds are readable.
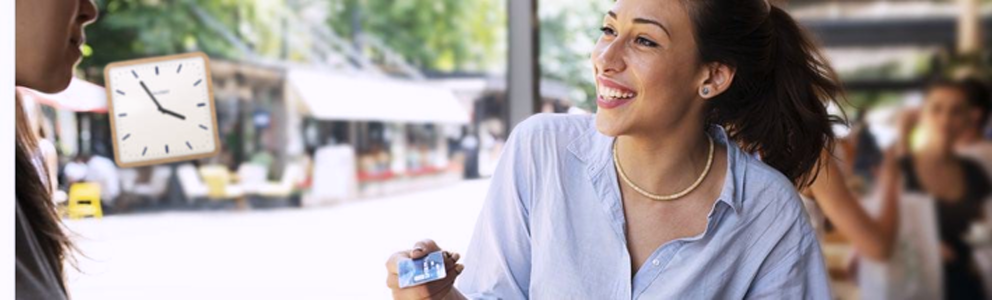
**3:55**
